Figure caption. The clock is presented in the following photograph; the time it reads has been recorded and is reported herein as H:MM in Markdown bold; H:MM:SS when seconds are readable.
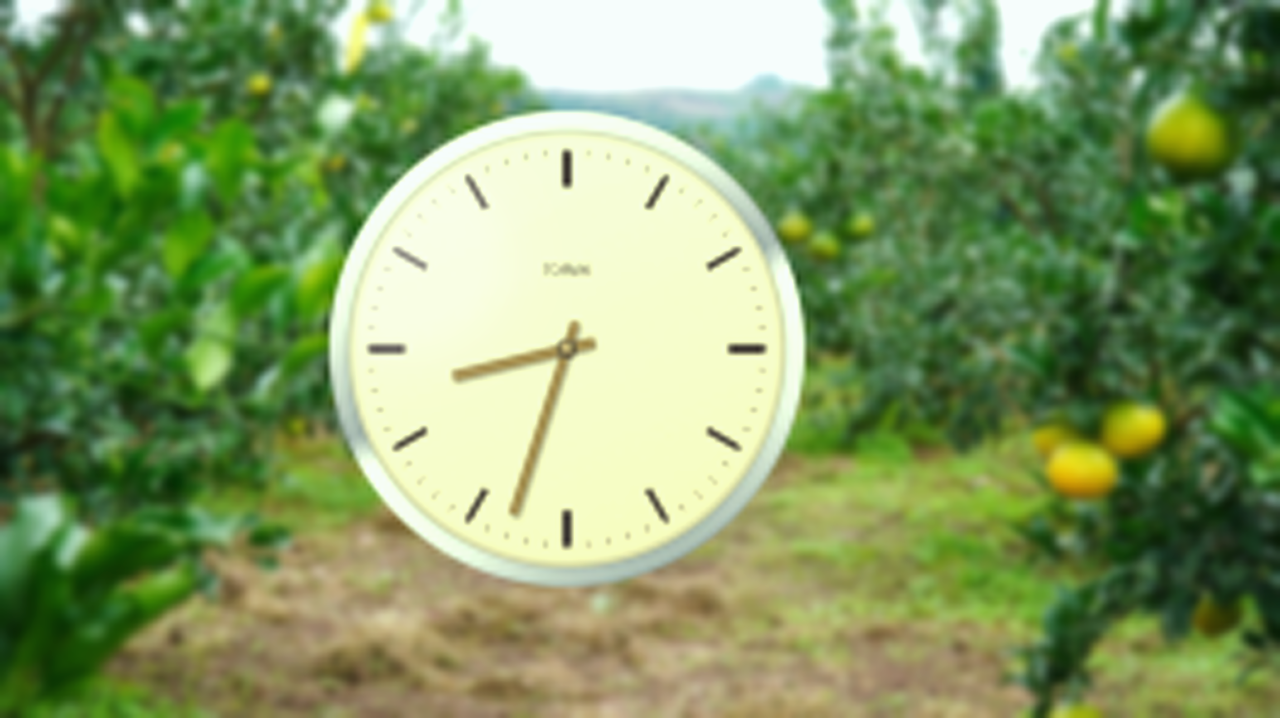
**8:33**
